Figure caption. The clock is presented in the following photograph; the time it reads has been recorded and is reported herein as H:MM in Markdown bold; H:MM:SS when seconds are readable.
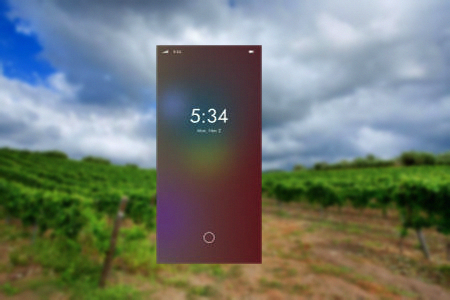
**5:34**
